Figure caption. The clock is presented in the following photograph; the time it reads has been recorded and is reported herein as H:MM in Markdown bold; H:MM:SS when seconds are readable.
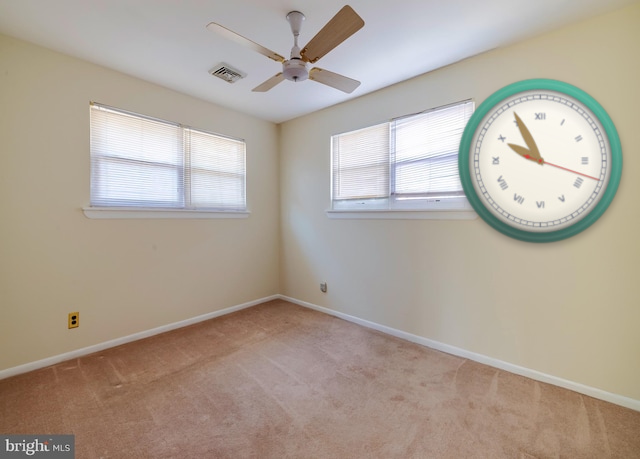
**9:55:18**
